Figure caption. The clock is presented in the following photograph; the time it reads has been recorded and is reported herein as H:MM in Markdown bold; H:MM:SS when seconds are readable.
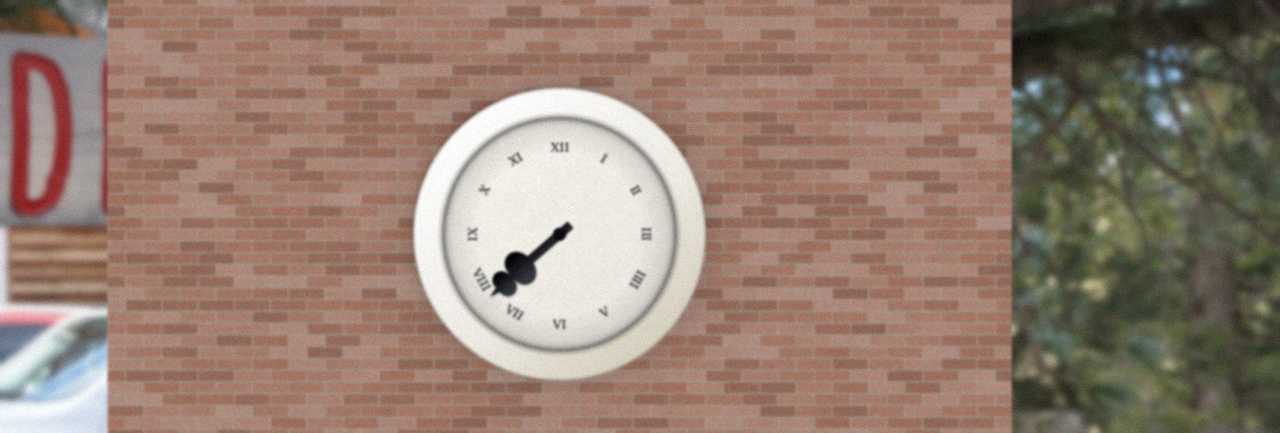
**7:38**
